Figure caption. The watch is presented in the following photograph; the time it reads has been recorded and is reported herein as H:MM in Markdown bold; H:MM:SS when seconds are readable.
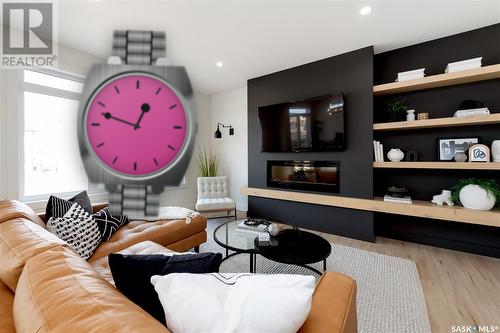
**12:48**
